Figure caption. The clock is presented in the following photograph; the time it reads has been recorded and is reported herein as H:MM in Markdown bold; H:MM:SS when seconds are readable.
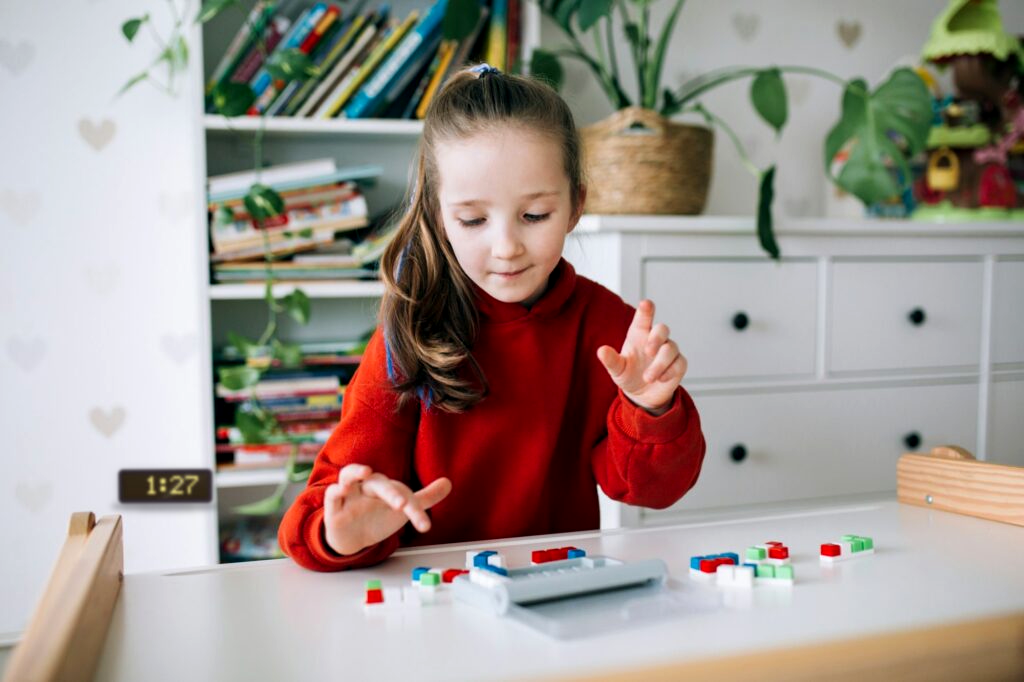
**1:27**
